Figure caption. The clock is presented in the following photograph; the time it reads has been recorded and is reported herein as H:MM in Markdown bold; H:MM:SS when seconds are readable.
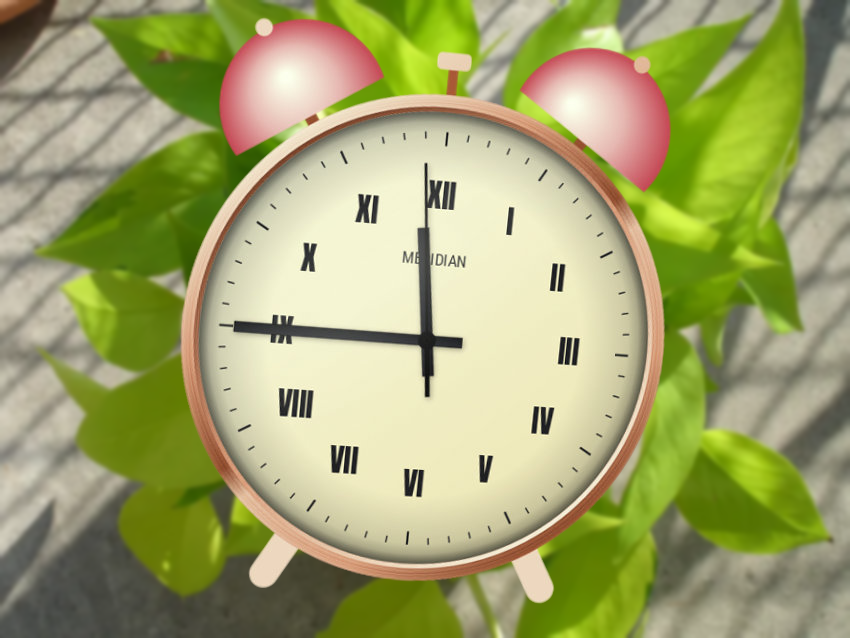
**11:44:59**
